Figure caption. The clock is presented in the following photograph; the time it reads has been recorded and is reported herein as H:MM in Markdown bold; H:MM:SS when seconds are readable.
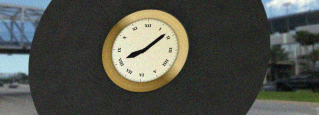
**8:08**
